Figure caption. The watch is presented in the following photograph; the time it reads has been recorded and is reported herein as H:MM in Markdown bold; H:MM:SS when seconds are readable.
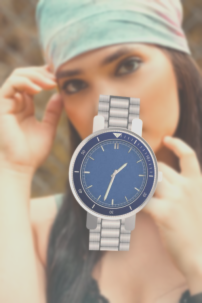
**1:33**
